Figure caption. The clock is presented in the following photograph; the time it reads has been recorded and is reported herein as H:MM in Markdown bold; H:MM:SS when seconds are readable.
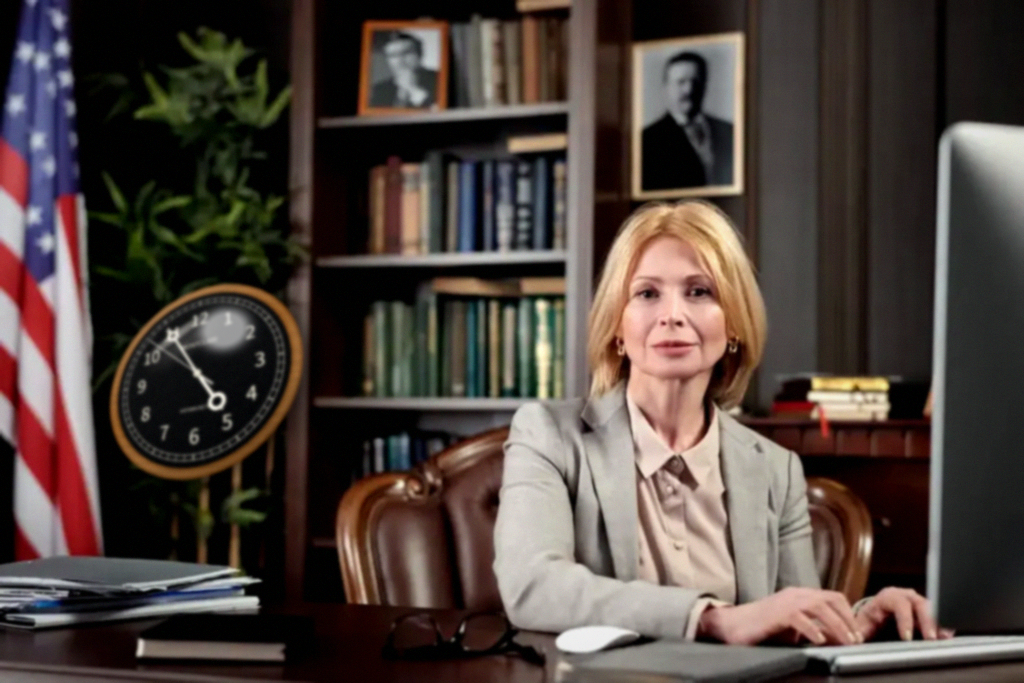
**4:54:52**
